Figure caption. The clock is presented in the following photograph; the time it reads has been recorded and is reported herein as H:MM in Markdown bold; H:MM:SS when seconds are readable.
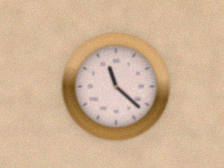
**11:22**
